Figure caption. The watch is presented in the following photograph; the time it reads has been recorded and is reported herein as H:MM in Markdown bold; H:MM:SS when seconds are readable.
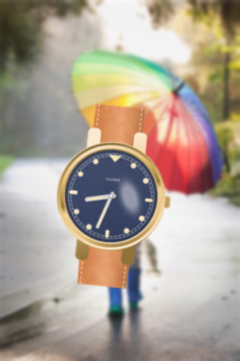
**8:33**
